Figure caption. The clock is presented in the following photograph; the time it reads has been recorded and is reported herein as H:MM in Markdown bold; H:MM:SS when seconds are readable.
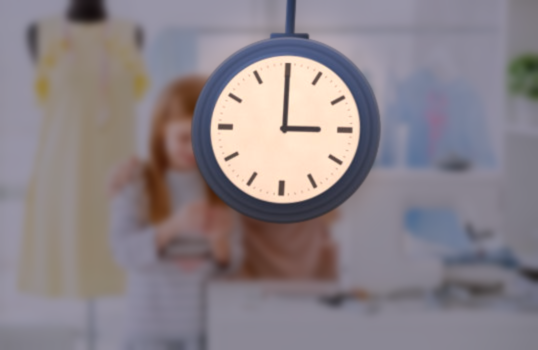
**3:00**
